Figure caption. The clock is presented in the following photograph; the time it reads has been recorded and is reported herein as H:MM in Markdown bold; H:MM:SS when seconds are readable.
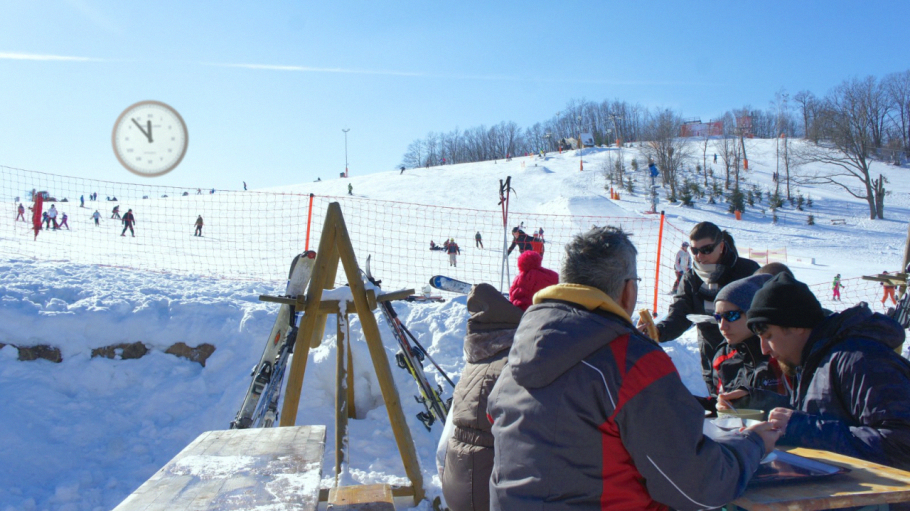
**11:53**
